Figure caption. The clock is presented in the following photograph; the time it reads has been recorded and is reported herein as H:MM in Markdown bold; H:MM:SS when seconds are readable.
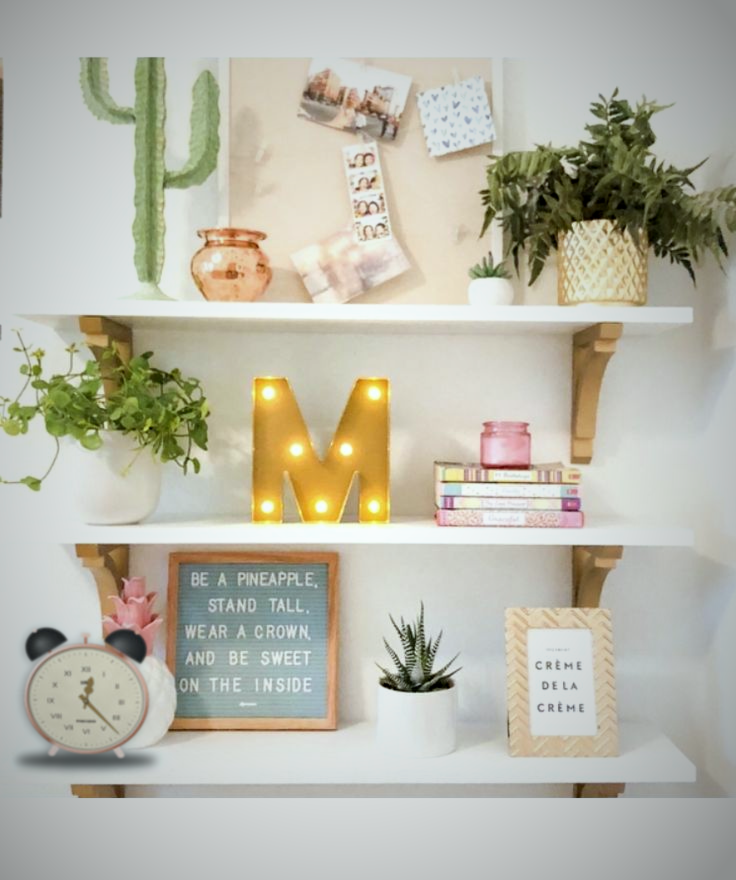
**12:23**
